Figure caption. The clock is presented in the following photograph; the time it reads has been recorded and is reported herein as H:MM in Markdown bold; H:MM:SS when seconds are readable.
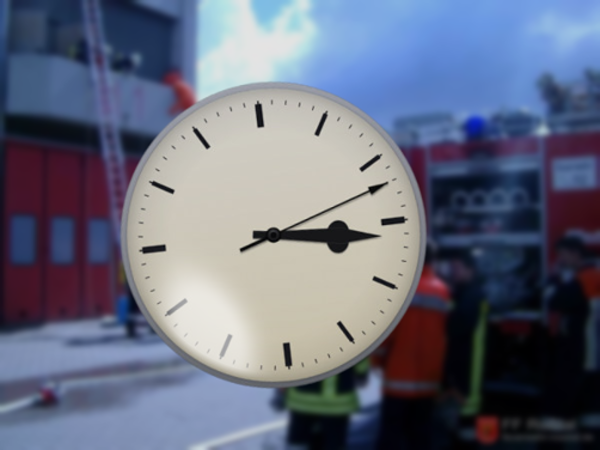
**3:16:12**
